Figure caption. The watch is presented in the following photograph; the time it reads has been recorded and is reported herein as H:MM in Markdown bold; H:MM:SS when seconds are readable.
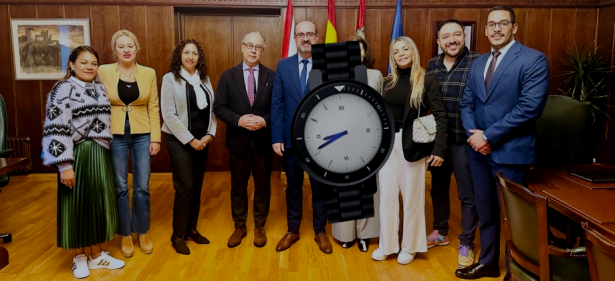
**8:41**
